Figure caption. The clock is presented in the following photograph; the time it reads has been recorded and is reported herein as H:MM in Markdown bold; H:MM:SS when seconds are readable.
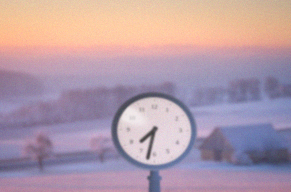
**7:32**
